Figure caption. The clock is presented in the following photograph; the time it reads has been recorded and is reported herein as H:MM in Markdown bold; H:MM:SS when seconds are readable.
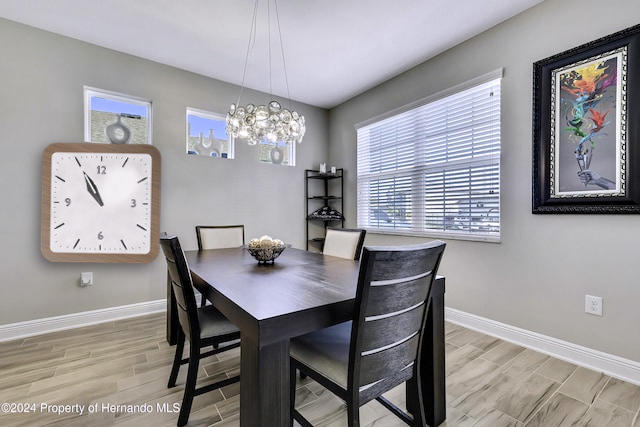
**10:55**
